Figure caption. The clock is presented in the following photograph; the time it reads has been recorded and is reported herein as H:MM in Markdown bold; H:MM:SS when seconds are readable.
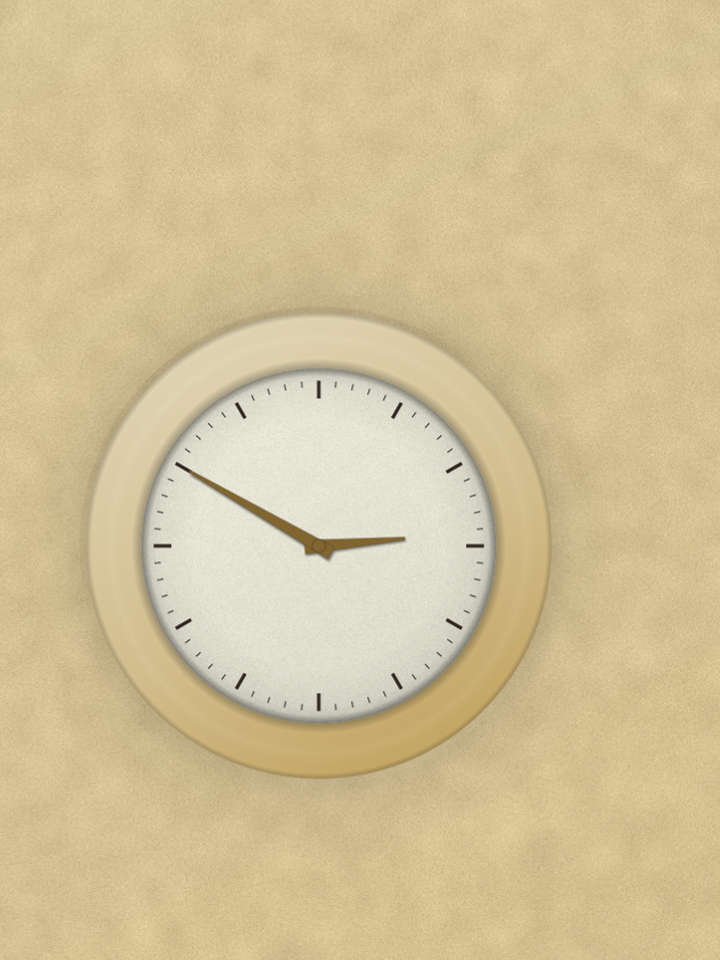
**2:50**
